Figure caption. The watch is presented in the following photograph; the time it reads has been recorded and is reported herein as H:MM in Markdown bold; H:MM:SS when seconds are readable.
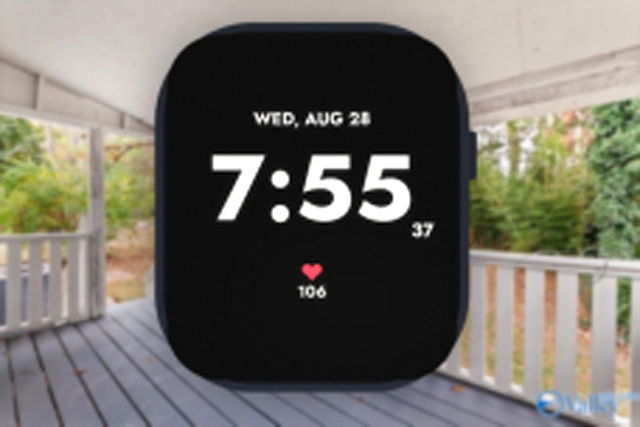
**7:55**
